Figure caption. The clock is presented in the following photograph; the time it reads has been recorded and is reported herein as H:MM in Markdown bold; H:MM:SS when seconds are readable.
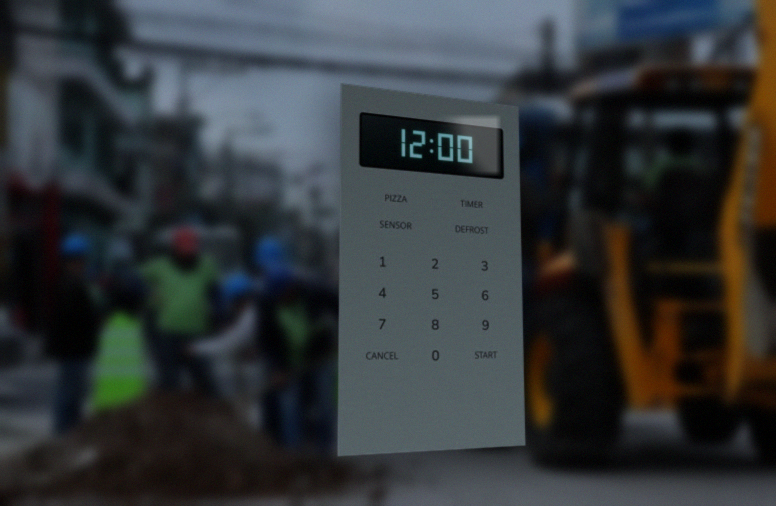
**12:00**
